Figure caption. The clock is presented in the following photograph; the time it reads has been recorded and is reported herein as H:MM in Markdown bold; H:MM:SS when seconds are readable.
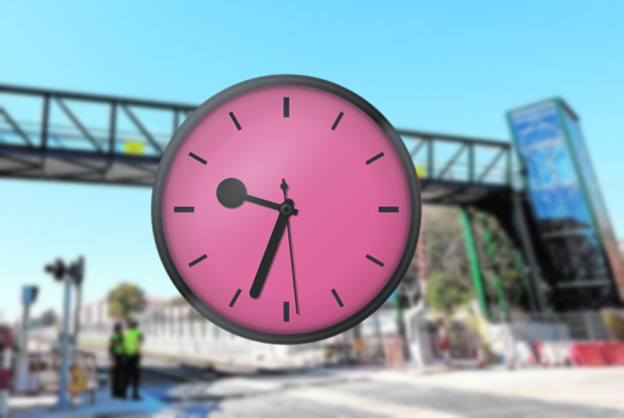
**9:33:29**
